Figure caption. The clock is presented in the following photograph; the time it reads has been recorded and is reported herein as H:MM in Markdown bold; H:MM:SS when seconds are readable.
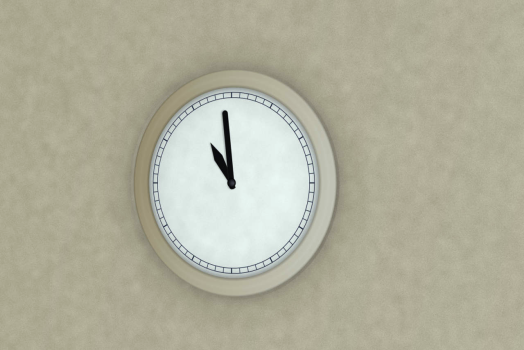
**10:59**
